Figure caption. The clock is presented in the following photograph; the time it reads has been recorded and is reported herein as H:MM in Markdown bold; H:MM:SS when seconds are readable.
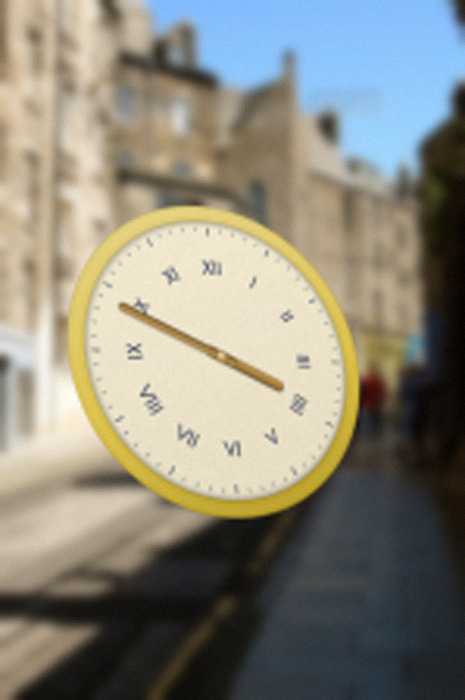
**3:49**
